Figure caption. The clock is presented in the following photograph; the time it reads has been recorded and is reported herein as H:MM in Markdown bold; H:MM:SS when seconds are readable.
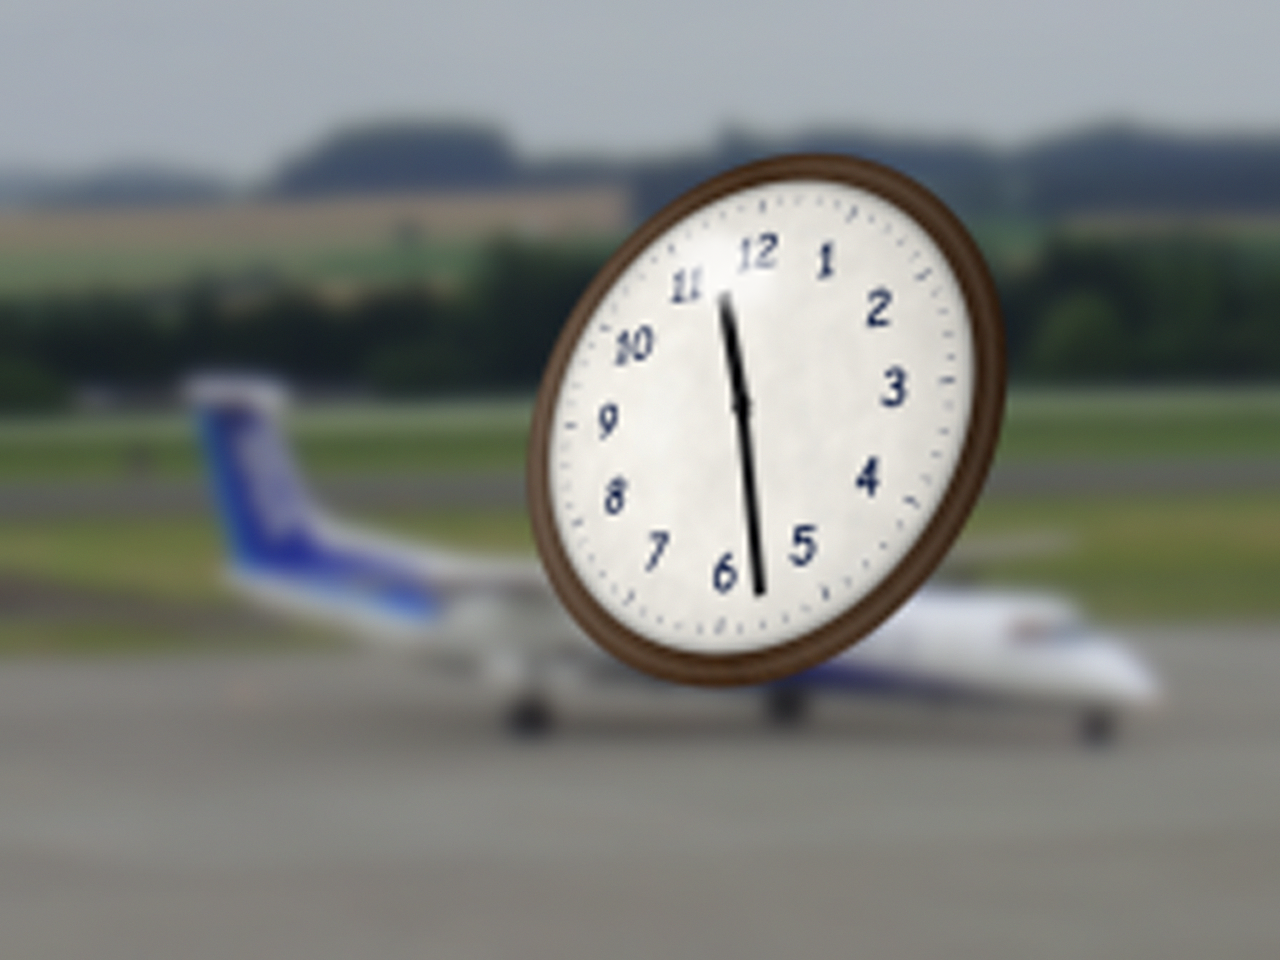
**11:28**
